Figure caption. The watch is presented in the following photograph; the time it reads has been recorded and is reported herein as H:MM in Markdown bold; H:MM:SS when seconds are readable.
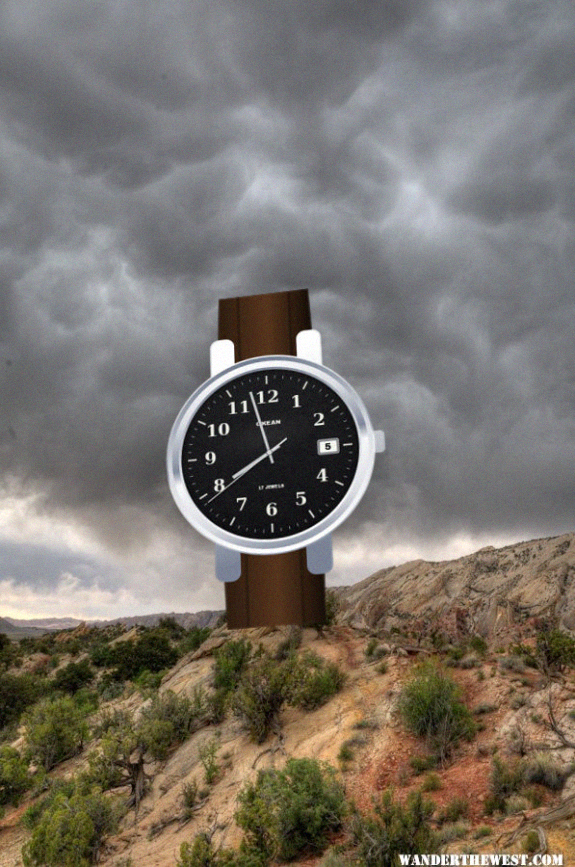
**7:57:39**
